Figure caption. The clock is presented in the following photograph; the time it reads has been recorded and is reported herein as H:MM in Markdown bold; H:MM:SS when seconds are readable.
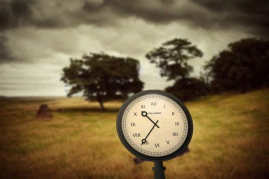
**10:36**
